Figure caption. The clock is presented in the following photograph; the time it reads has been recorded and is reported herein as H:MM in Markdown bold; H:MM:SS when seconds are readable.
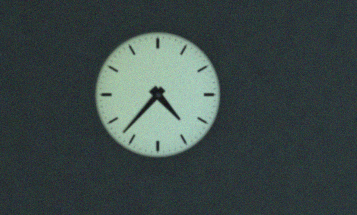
**4:37**
